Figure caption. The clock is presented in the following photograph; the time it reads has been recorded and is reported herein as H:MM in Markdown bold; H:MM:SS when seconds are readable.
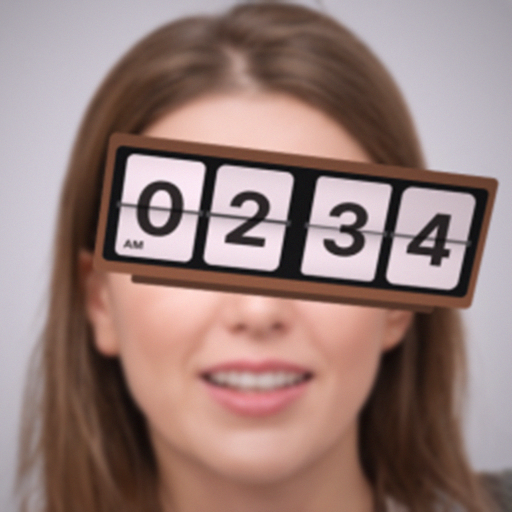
**2:34**
